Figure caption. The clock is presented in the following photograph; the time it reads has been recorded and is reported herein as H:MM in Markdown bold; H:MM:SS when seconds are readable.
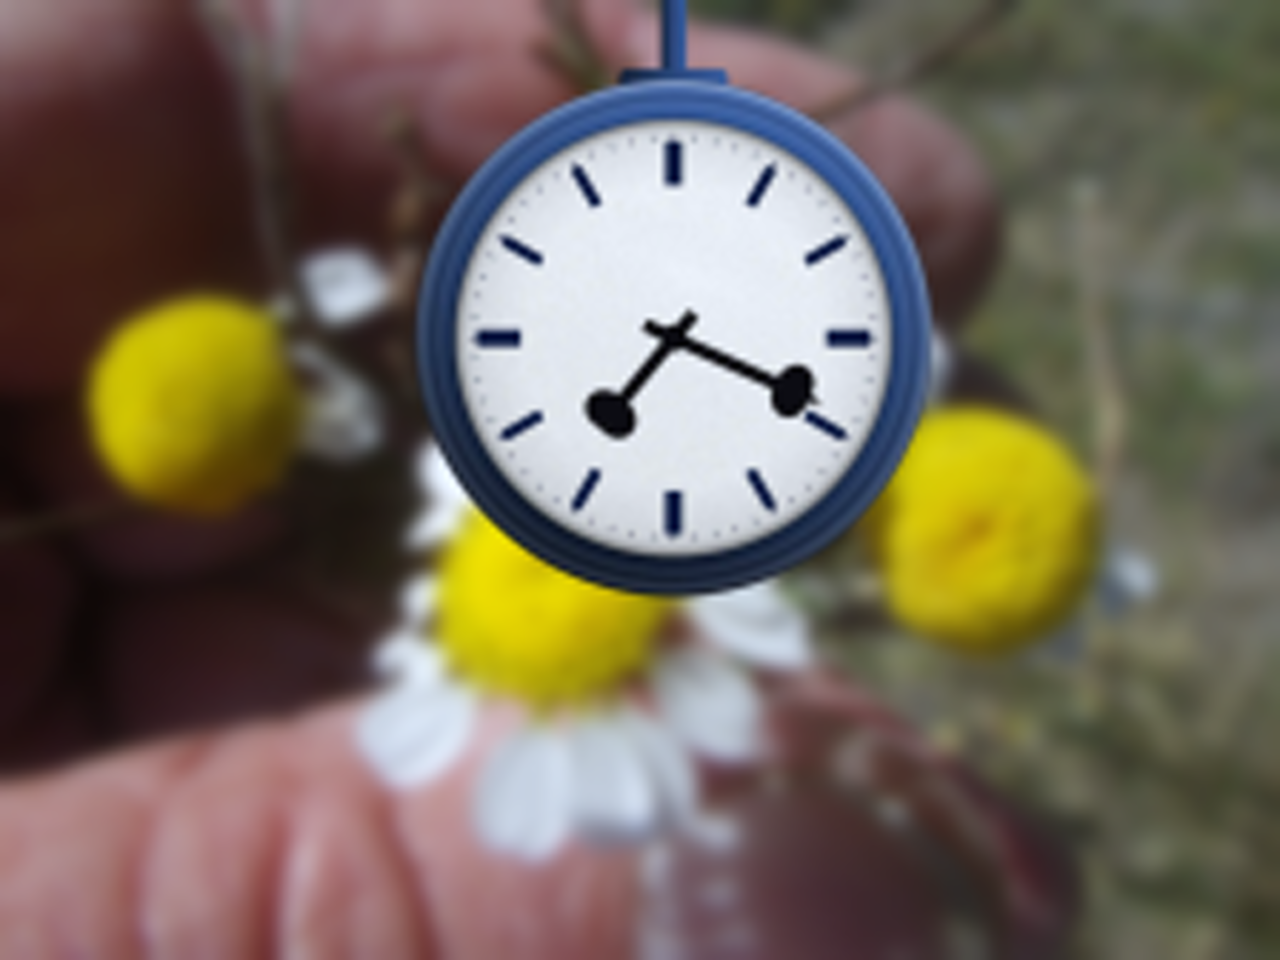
**7:19**
